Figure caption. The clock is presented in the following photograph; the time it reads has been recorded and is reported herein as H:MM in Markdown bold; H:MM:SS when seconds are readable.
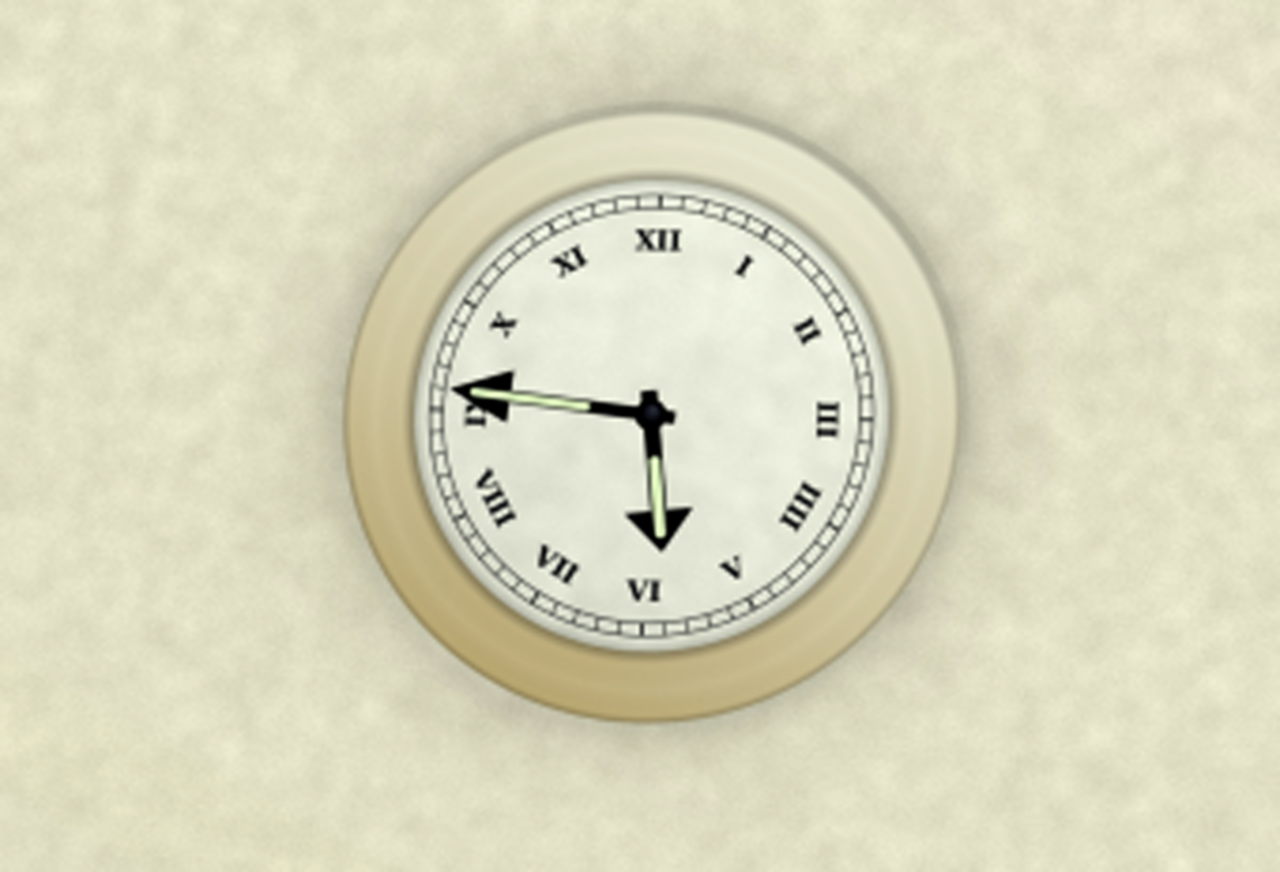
**5:46**
